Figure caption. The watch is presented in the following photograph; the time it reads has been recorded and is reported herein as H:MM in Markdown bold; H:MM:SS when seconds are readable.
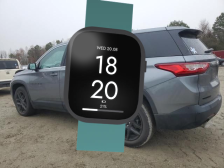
**18:20**
